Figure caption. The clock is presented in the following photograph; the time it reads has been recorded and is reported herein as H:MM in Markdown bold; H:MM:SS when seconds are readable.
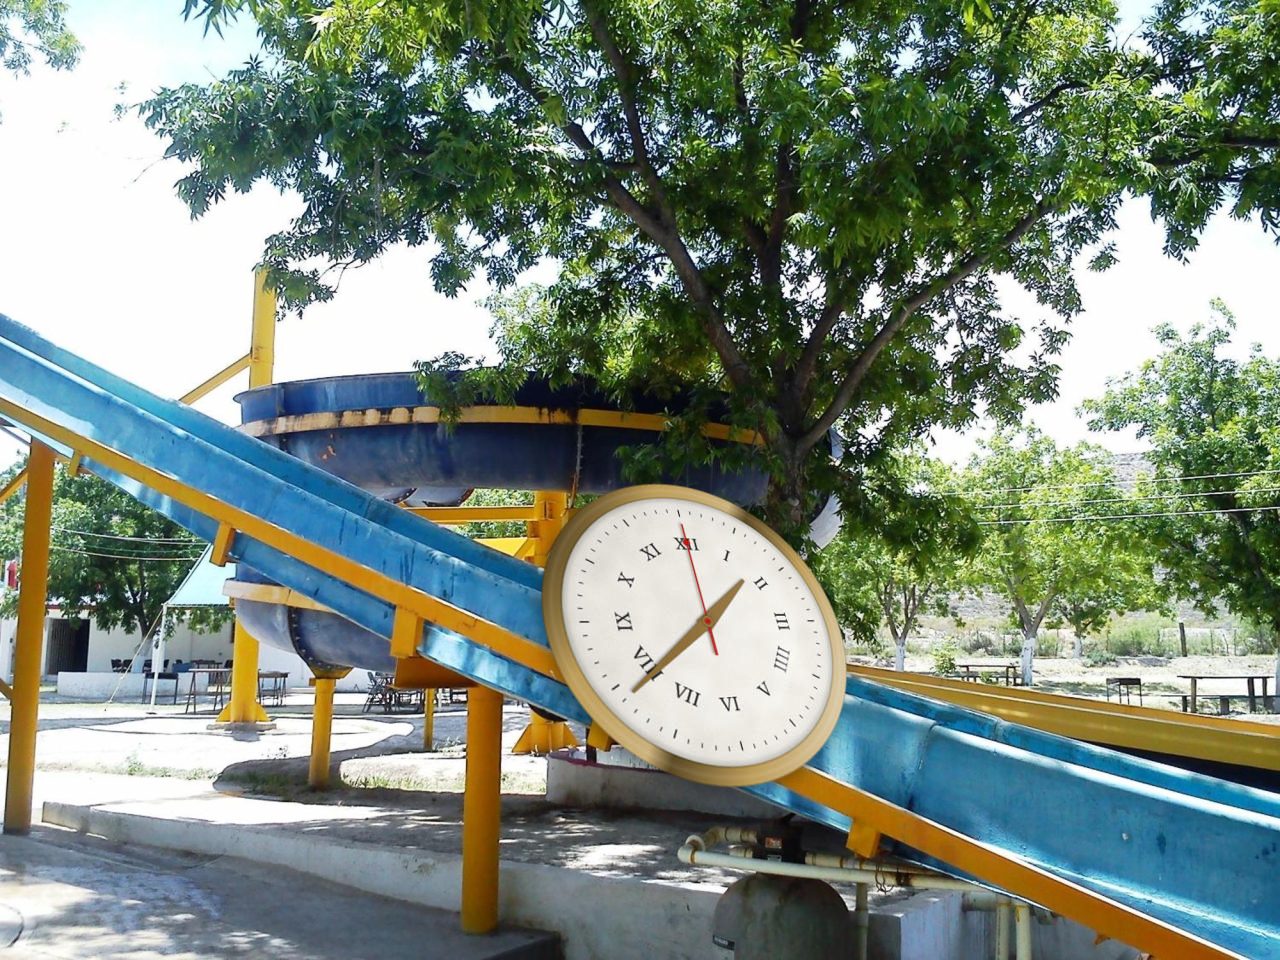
**1:39:00**
